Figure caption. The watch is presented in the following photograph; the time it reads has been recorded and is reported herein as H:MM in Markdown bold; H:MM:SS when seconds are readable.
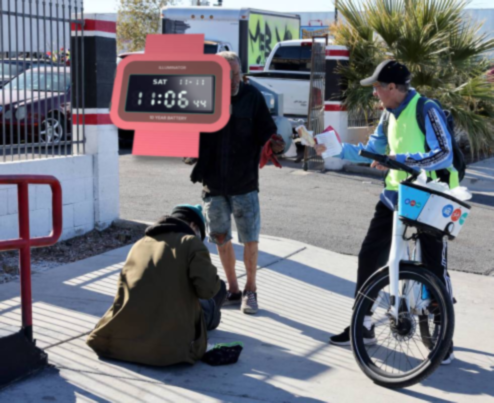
**11:06**
